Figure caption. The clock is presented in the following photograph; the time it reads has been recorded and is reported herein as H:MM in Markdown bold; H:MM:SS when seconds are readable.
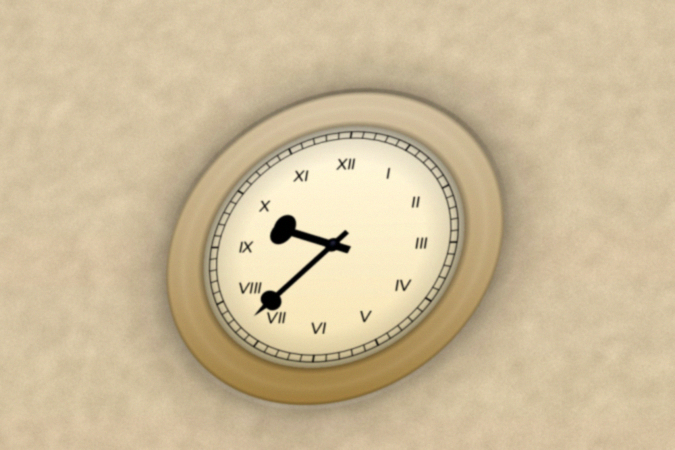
**9:37**
